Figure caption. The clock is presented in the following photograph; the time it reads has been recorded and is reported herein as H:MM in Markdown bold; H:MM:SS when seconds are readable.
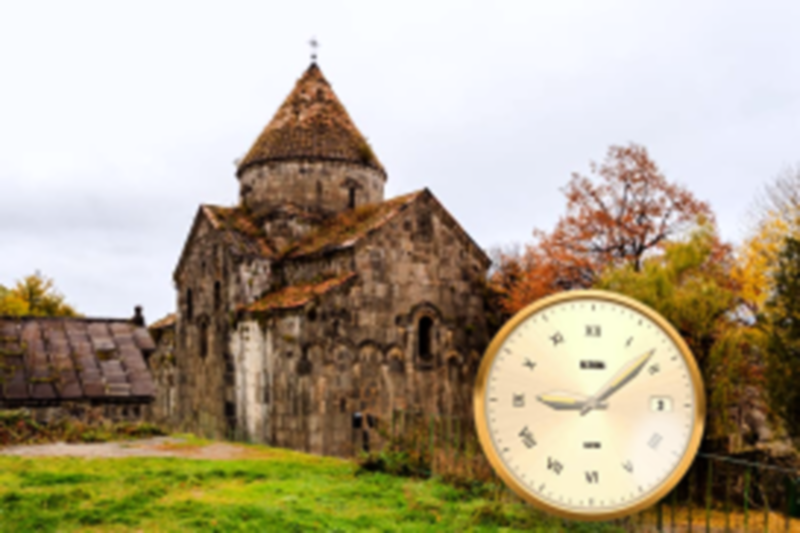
**9:08**
